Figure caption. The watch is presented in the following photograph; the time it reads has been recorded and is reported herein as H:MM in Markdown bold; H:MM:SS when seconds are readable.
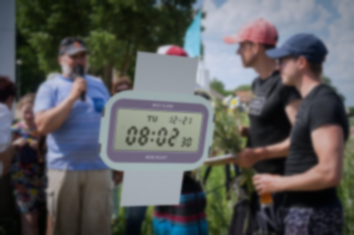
**8:02**
